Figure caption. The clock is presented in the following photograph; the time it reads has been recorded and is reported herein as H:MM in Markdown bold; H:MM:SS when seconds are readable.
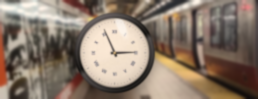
**2:56**
